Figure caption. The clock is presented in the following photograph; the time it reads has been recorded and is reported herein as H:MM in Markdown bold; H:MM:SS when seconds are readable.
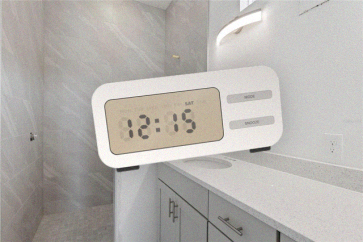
**12:15**
